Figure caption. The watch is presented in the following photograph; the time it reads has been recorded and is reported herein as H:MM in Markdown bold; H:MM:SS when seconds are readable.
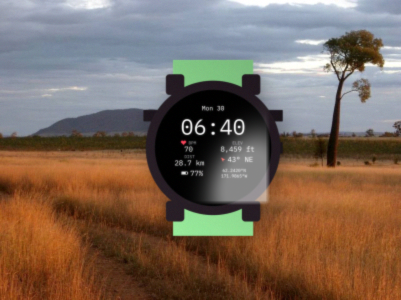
**6:40**
